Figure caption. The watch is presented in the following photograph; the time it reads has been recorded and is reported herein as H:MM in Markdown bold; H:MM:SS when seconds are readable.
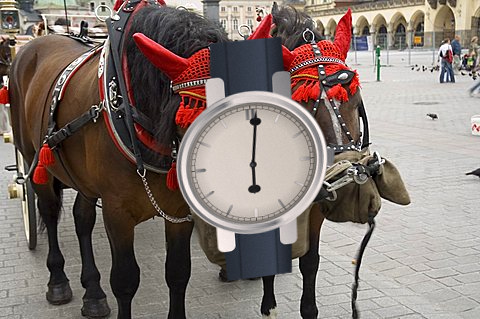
**6:01**
